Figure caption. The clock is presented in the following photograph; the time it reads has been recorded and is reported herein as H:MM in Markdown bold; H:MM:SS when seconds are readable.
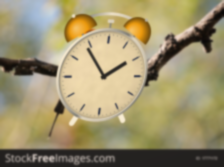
**1:54**
